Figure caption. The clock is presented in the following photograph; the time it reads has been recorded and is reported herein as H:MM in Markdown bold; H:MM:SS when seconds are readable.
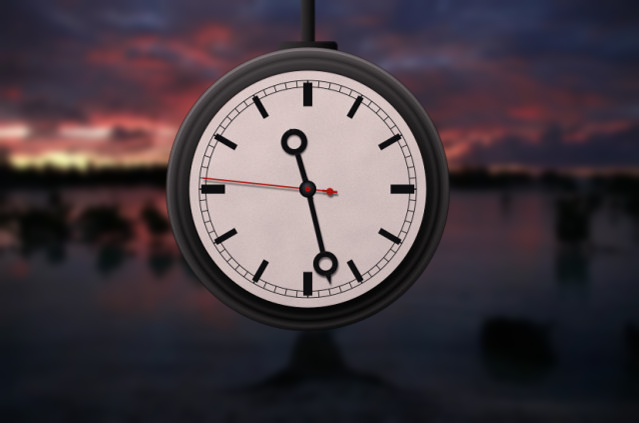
**11:27:46**
